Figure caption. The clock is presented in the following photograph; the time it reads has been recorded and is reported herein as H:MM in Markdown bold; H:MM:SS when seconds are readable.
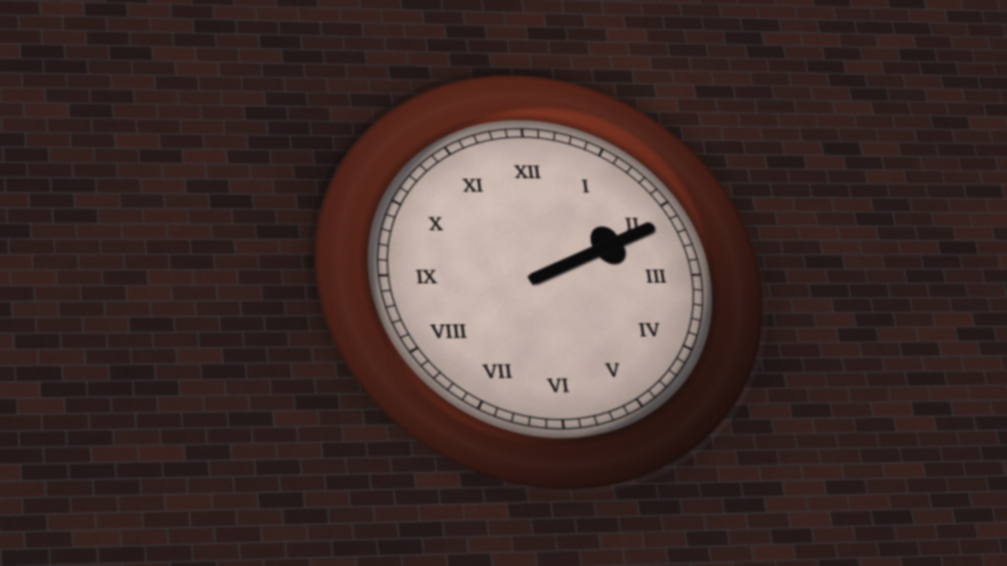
**2:11**
